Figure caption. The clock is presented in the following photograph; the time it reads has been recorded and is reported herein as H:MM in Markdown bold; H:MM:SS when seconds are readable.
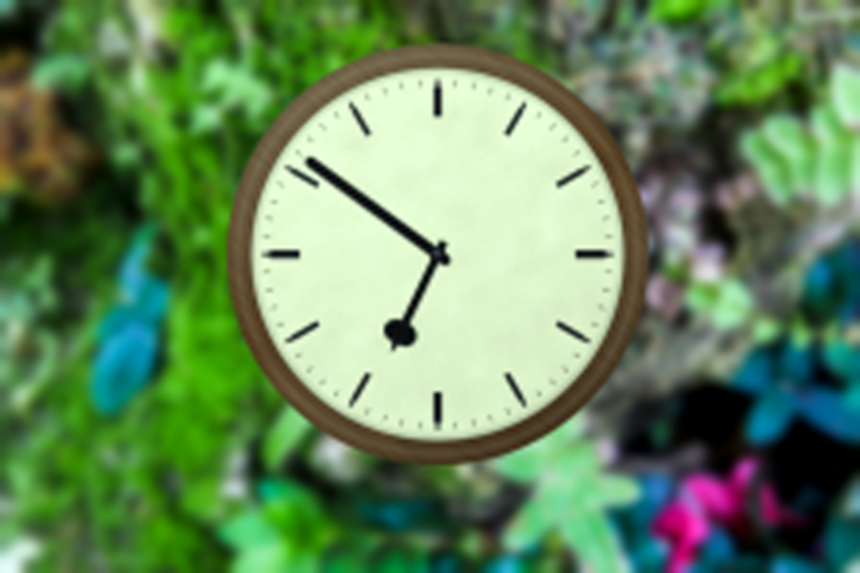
**6:51**
